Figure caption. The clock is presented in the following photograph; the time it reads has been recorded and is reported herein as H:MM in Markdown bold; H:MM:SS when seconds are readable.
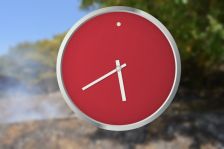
**5:40**
